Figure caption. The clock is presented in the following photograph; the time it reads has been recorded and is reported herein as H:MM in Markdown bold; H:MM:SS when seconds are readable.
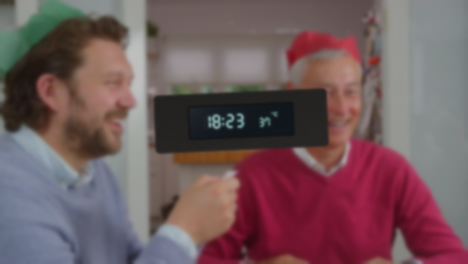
**18:23**
